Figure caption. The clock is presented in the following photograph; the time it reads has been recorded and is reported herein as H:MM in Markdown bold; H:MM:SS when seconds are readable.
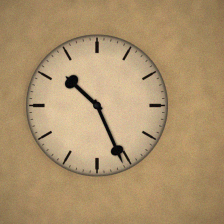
**10:26**
